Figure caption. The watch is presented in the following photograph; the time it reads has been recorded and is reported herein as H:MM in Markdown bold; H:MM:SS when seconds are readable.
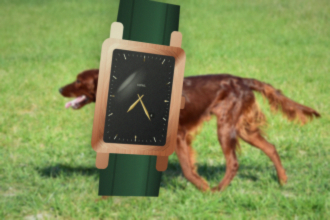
**7:24**
